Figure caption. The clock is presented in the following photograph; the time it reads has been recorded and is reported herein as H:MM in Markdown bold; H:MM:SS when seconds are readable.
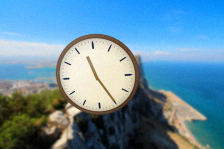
**11:25**
